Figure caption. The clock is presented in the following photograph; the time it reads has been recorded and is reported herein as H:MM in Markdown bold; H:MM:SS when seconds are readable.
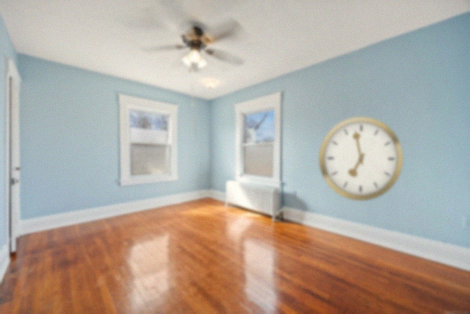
**6:58**
